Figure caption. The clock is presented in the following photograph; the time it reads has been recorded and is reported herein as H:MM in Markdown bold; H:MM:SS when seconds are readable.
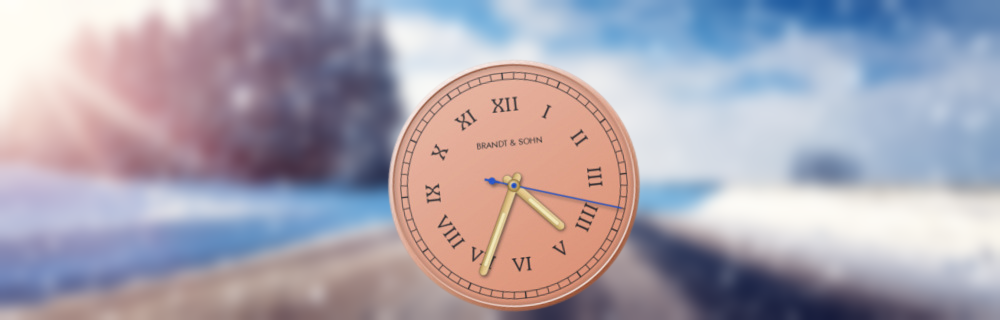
**4:34:18**
